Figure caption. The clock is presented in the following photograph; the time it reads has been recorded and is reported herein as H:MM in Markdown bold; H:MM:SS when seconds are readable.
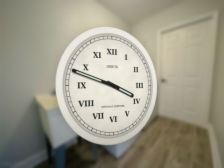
**3:48**
